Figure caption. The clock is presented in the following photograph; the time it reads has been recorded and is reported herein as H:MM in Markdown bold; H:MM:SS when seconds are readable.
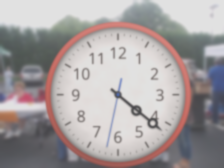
**4:21:32**
